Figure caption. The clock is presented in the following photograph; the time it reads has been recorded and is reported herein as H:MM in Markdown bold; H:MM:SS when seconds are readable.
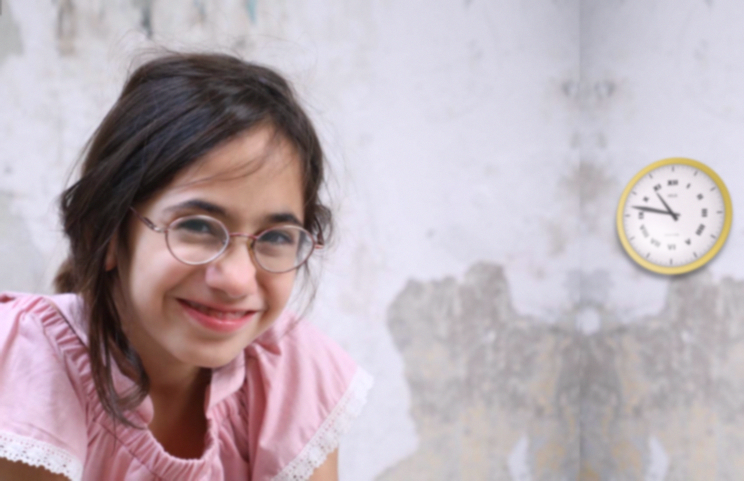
**10:47**
